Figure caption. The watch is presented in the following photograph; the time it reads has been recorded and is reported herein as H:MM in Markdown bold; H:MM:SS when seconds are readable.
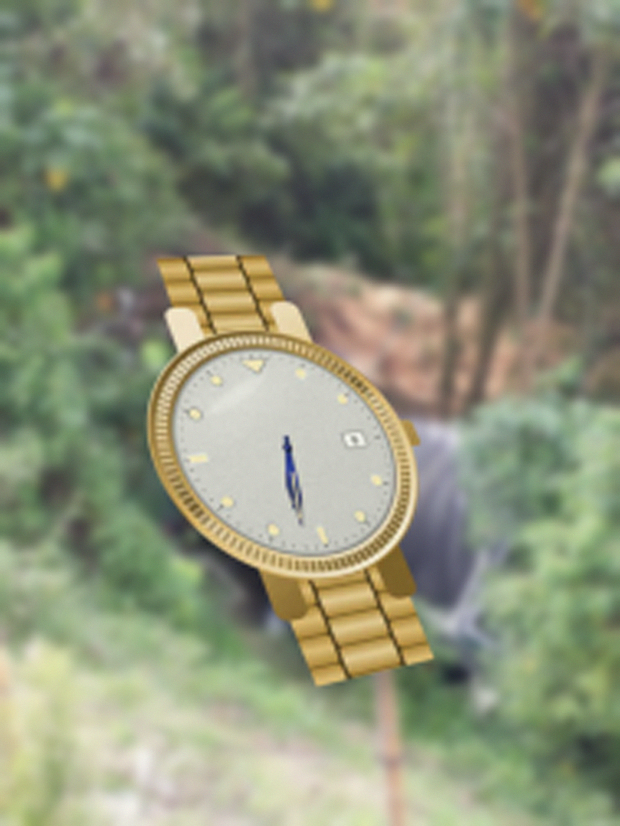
**6:32**
